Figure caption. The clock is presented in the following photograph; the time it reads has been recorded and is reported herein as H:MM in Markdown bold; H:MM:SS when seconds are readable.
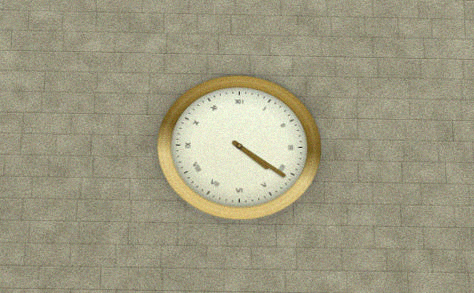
**4:21**
